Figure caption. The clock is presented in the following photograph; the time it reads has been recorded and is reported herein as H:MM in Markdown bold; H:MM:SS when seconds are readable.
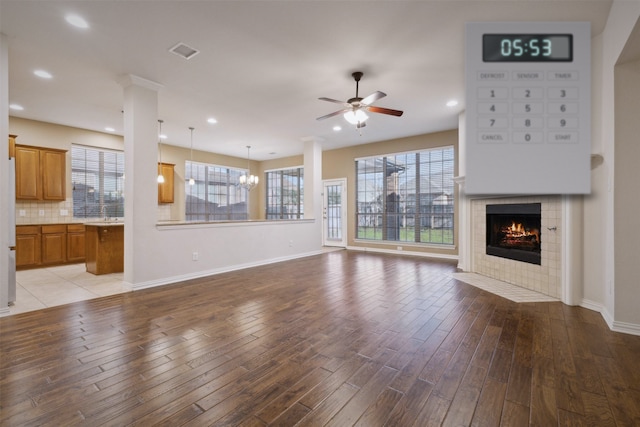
**5:53**
